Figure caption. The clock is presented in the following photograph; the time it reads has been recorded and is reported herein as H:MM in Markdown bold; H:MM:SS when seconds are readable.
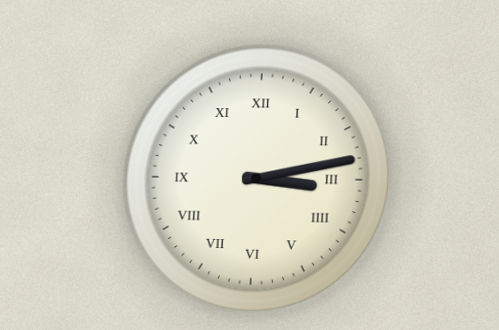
**3:13**
